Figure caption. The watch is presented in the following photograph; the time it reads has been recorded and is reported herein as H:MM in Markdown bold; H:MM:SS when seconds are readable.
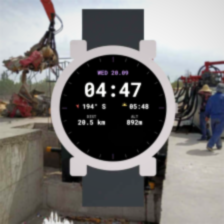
**4:47**
